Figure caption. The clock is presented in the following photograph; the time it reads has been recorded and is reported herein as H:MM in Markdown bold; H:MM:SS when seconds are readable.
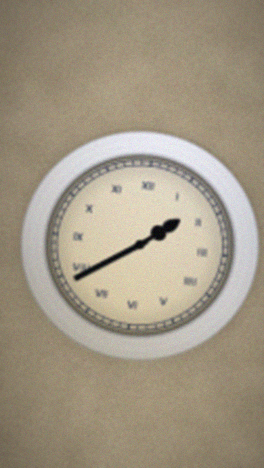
**1:39**
